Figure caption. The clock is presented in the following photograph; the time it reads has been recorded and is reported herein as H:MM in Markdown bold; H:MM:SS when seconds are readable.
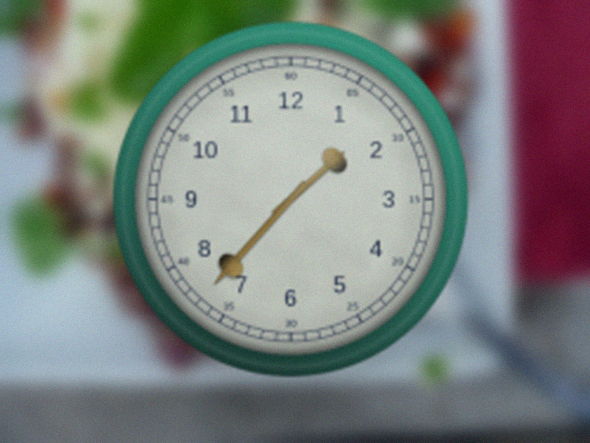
**1:37**
